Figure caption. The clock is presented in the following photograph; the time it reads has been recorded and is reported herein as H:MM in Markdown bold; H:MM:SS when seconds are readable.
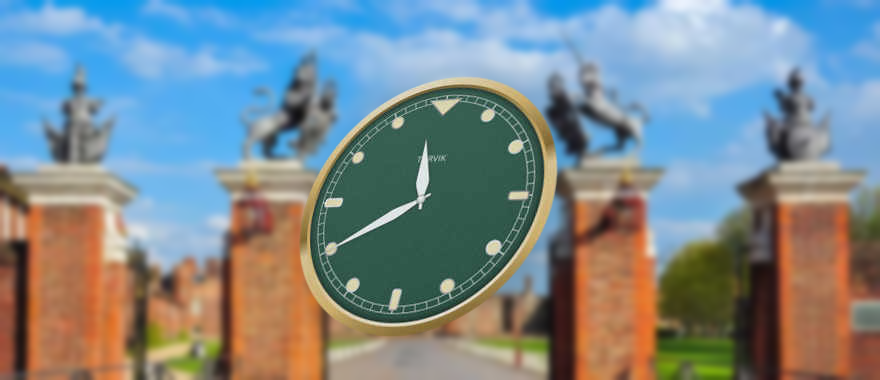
**11:40**
